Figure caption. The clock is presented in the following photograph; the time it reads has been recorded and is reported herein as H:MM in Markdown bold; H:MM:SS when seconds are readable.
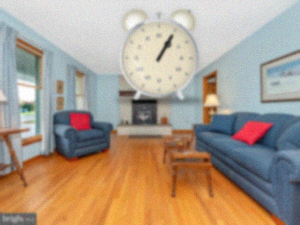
**1:05**
